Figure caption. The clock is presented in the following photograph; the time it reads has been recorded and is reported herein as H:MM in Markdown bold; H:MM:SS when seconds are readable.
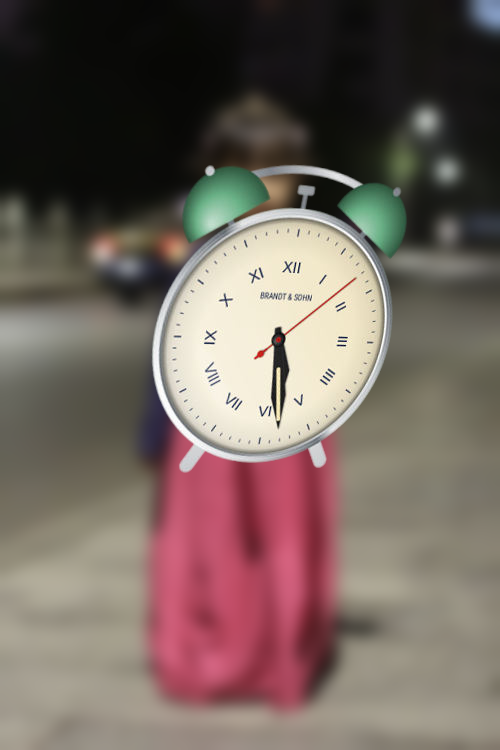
**5:28:08**
